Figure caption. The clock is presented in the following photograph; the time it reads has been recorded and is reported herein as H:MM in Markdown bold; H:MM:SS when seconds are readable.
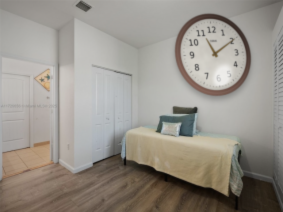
**11:10**
